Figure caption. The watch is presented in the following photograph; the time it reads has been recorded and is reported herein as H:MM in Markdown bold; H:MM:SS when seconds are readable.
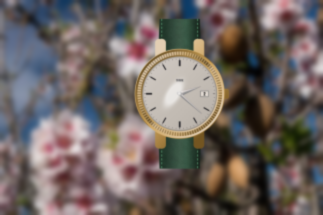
**2:22**
